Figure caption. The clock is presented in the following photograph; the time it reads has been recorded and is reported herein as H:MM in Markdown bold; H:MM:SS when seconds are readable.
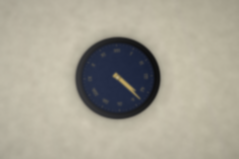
**4:23**
